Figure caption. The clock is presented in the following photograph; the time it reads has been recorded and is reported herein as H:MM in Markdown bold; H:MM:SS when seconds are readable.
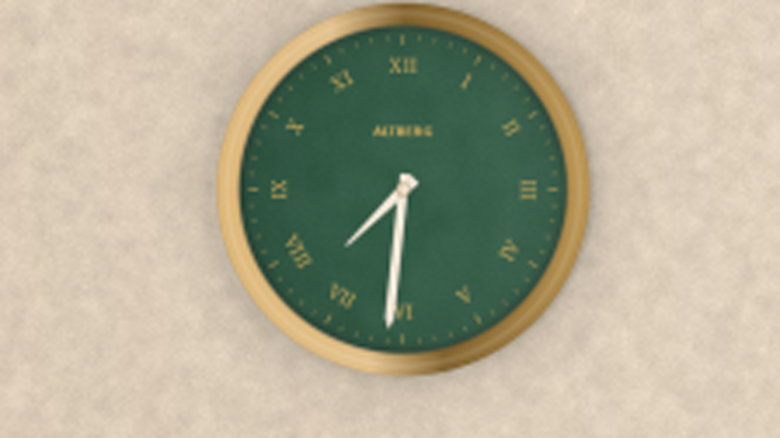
**7:31**
